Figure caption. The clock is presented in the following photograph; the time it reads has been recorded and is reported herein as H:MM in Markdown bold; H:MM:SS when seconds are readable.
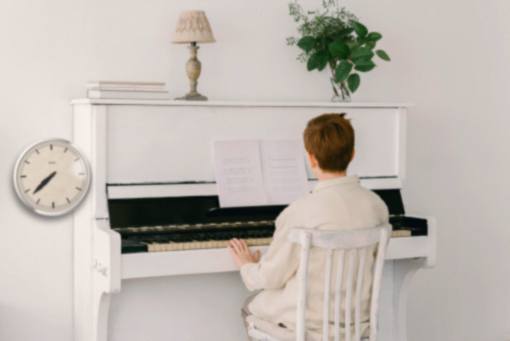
**7:38**
